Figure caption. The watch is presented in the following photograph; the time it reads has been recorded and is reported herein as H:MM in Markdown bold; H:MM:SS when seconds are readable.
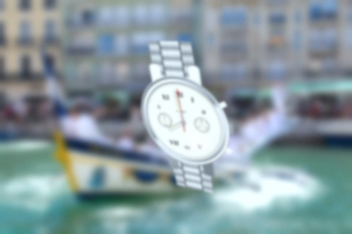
**7:59**
